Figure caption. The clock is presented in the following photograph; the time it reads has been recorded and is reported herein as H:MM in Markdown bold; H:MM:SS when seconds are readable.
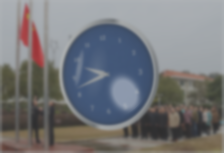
**9:42**
